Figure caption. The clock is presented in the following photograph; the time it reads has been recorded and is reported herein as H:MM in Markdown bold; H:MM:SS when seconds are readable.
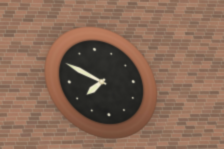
**7:50**
